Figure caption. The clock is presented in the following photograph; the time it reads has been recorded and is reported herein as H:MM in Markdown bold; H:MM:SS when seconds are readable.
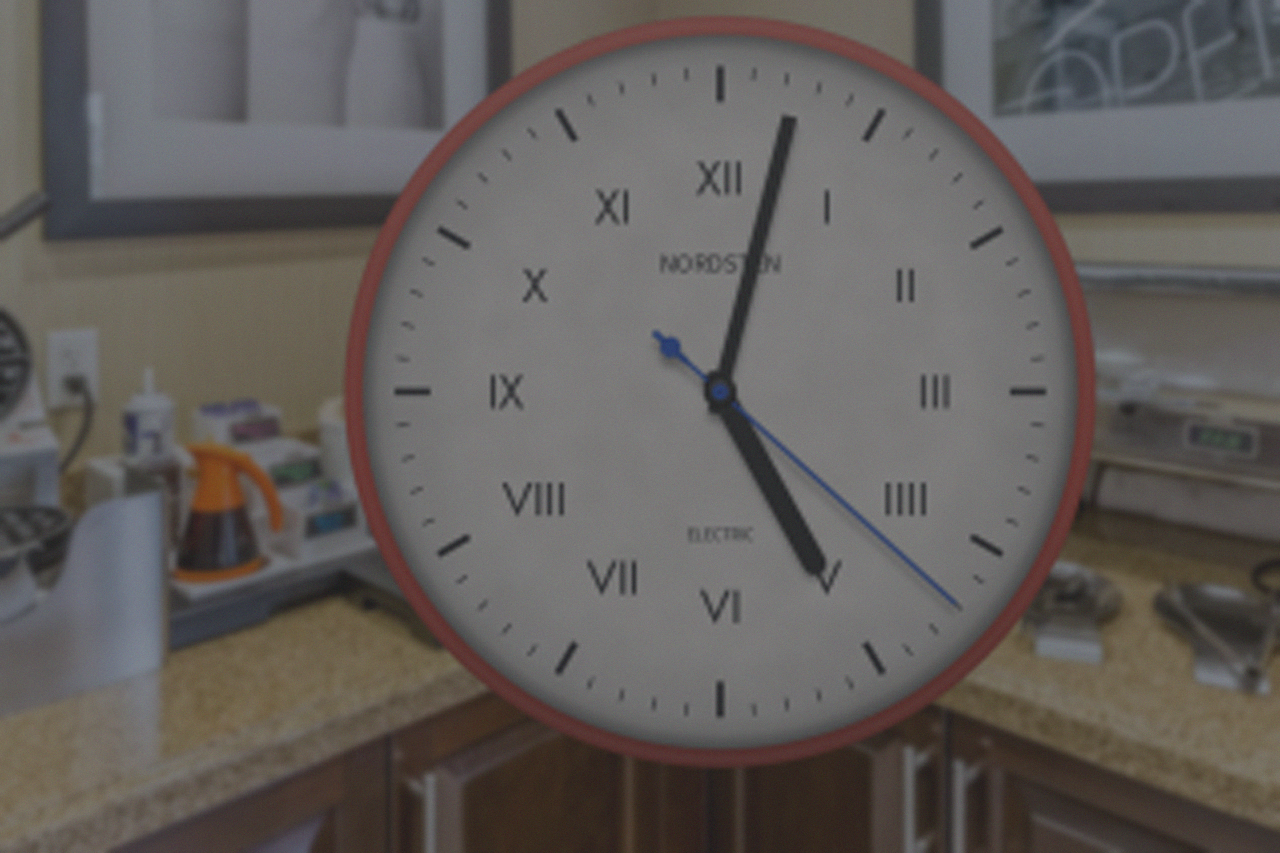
**5:02:22**
